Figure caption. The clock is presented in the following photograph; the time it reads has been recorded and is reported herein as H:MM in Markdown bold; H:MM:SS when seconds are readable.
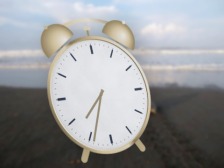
**7:34**
